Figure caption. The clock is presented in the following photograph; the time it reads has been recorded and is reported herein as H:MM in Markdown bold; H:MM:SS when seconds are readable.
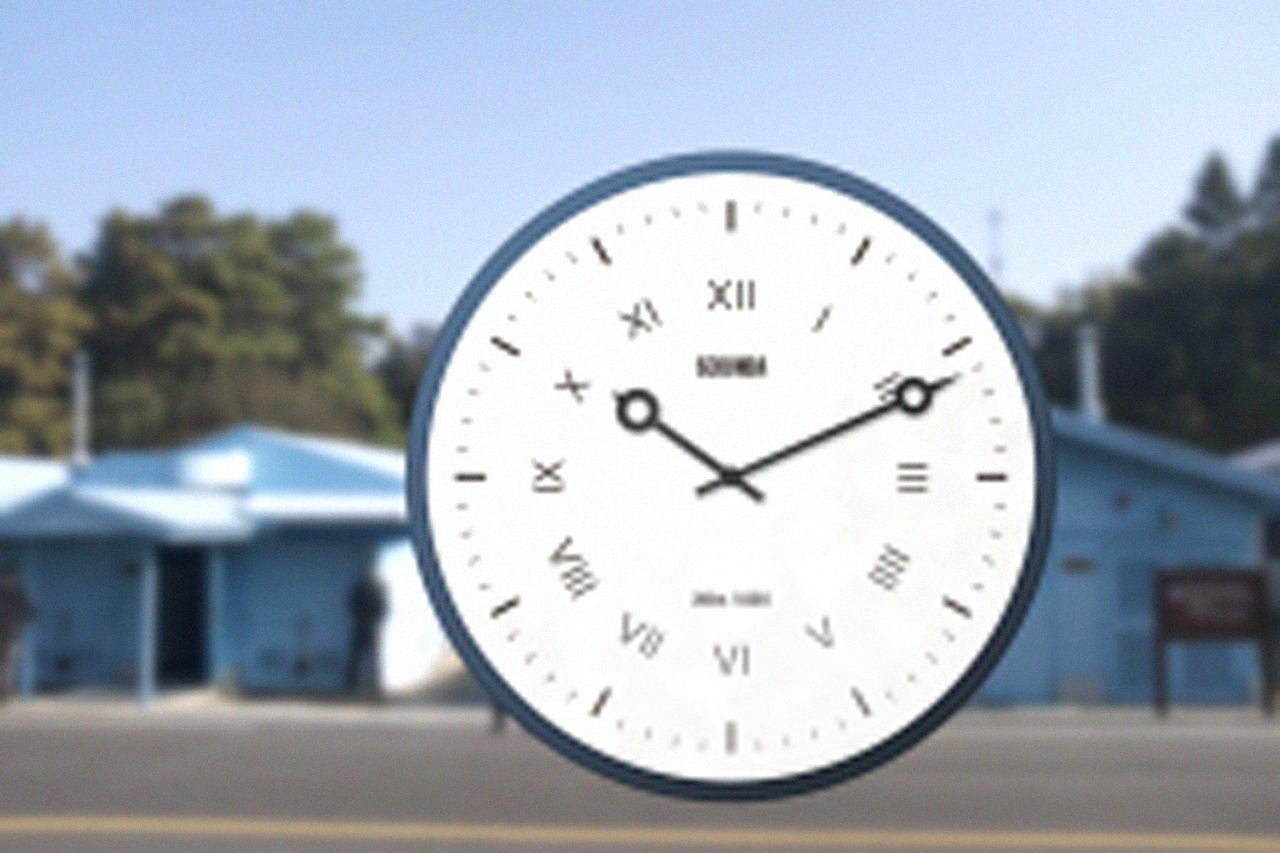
**10:11**
